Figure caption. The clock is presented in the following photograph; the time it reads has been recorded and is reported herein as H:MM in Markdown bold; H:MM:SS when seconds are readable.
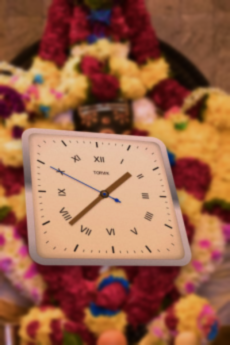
**1:37:50**
